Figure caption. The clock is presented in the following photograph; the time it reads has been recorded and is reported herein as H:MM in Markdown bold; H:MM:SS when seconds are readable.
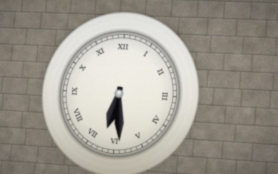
**6:29**
